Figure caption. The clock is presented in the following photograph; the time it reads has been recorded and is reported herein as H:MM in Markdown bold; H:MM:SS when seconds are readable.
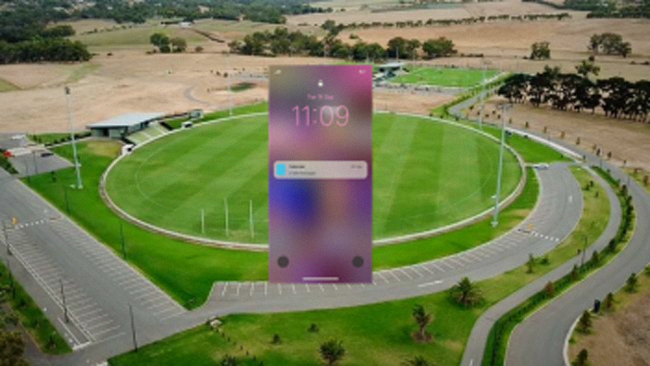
**11:09**
